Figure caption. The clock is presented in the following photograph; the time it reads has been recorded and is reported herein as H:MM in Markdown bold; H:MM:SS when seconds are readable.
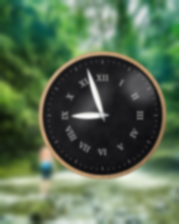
**8:57**
